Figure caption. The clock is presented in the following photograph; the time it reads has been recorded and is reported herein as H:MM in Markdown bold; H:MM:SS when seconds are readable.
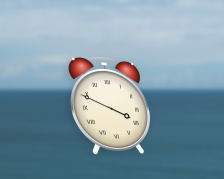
**3:49**
